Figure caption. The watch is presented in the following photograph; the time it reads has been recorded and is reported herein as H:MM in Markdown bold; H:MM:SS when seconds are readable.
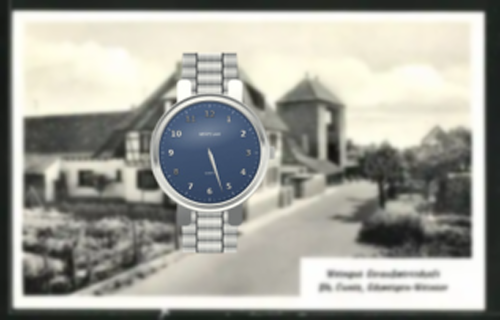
**5:27**
